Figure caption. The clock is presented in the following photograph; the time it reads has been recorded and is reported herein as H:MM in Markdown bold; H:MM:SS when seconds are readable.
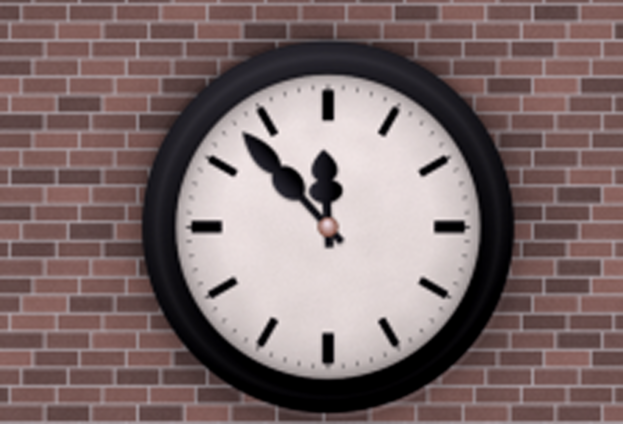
**11:53**
